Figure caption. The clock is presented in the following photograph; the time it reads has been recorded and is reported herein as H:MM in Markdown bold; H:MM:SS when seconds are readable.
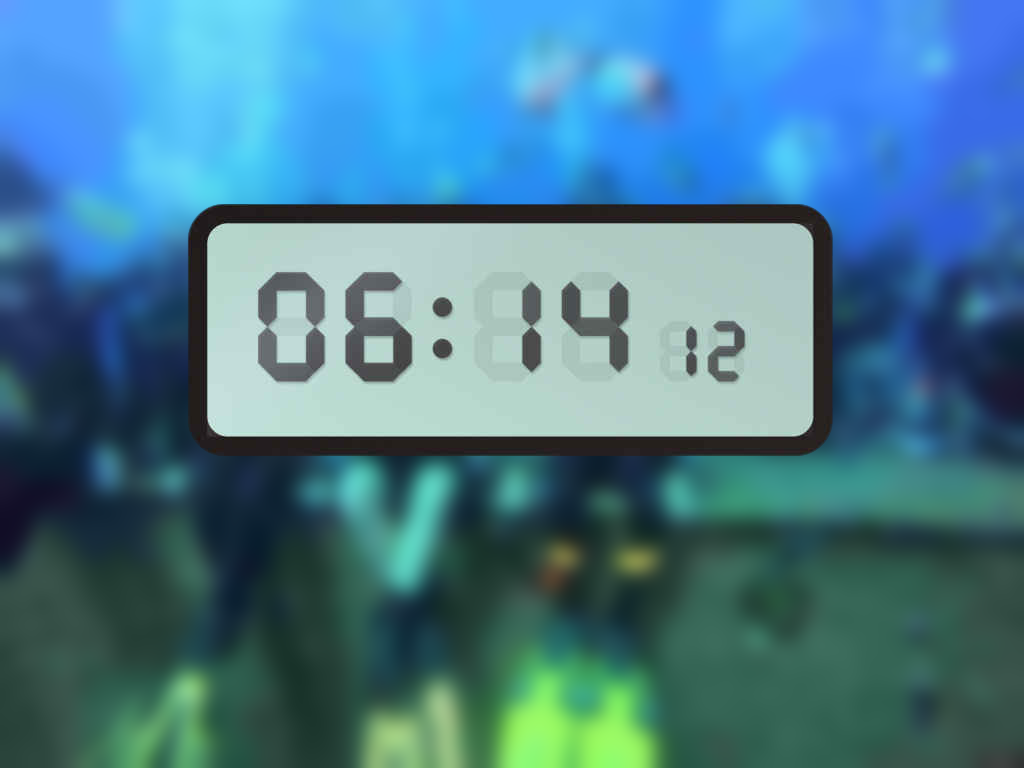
**6:14:12**
